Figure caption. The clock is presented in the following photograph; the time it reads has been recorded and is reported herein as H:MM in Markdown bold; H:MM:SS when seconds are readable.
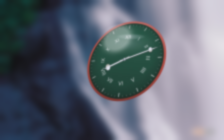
**8:12**
